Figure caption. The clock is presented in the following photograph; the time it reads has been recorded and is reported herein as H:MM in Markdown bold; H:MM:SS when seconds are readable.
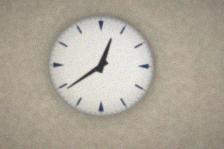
**12:39**
